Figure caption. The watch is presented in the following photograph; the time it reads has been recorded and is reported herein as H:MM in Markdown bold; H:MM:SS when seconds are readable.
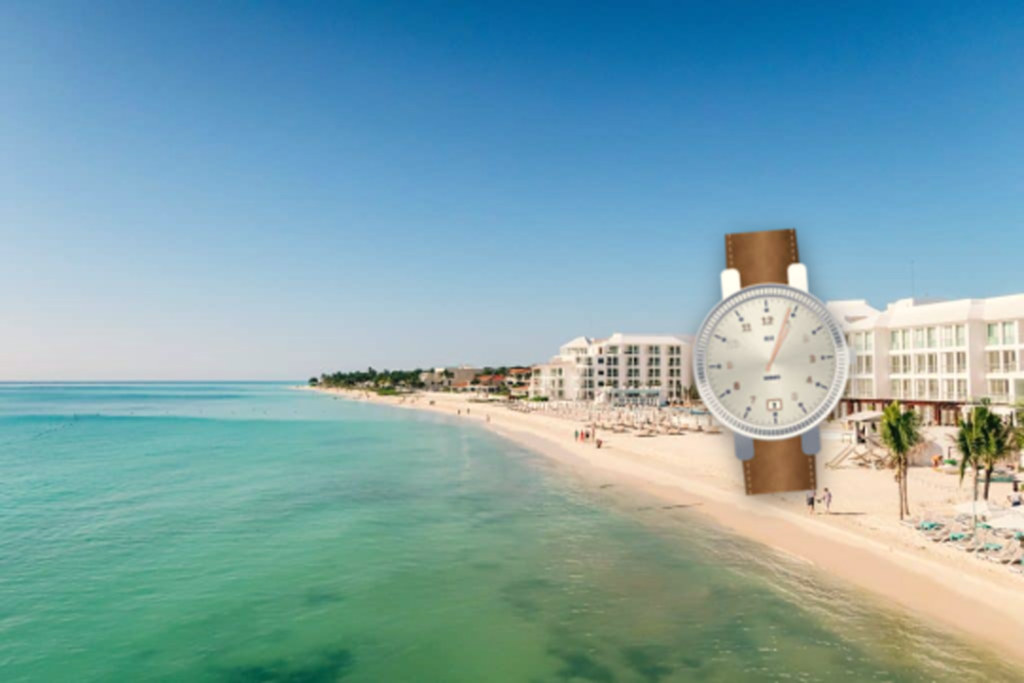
**1:04**
